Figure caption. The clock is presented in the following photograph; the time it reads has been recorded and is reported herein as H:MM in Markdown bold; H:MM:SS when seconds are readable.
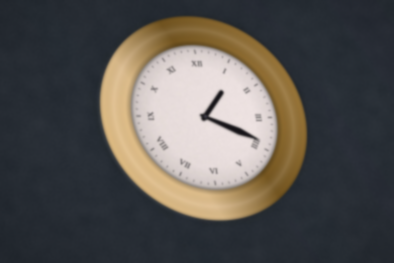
**1:19**
